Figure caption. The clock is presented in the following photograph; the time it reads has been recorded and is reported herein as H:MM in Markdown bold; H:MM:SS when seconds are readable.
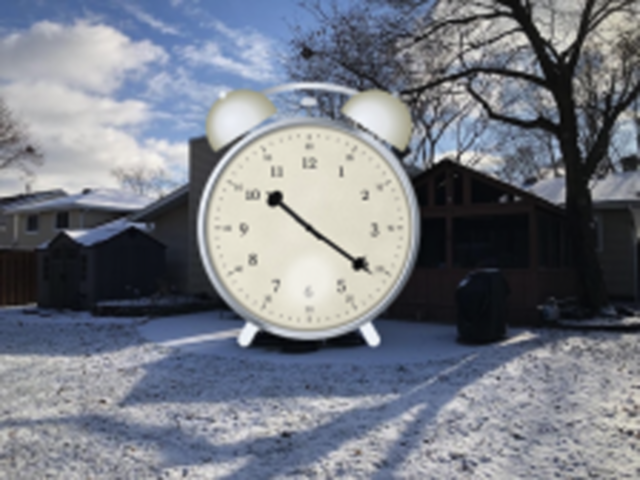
**10:21**
